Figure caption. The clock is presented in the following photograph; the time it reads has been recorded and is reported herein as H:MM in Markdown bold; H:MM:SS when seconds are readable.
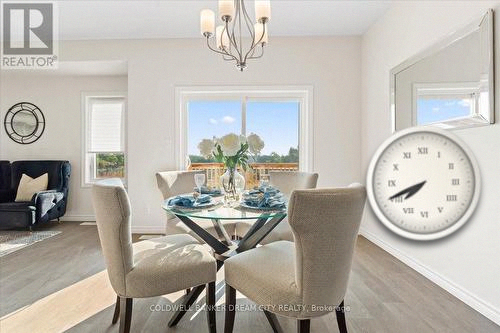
**7:41**
